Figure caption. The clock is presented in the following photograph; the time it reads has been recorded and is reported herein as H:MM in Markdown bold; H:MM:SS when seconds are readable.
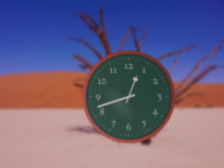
**12:42**
